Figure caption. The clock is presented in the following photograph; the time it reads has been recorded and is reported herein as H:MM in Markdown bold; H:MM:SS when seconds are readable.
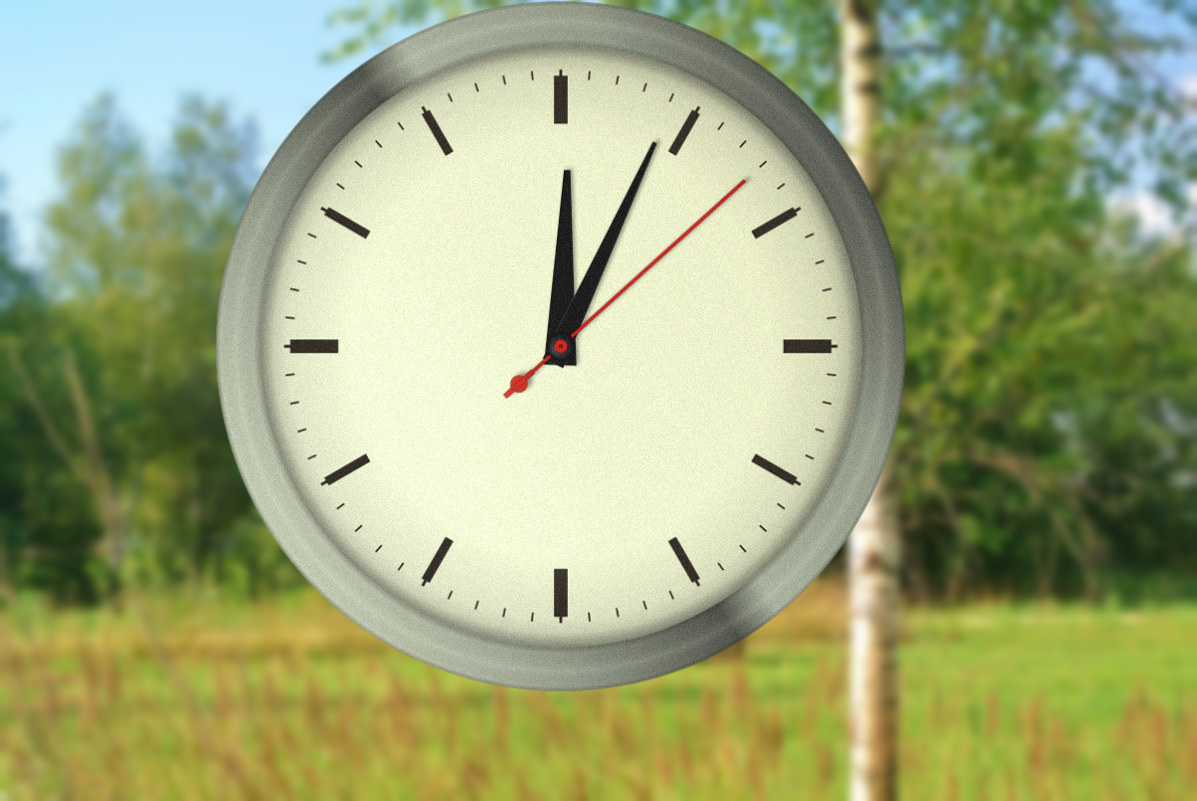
**12:04:08**
